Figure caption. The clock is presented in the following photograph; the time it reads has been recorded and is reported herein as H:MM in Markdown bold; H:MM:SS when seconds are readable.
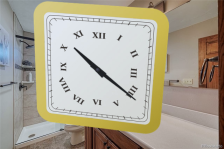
**10:21**
